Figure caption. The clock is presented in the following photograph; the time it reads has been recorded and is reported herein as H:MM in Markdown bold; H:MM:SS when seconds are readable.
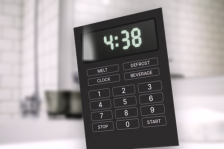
**4:38**
